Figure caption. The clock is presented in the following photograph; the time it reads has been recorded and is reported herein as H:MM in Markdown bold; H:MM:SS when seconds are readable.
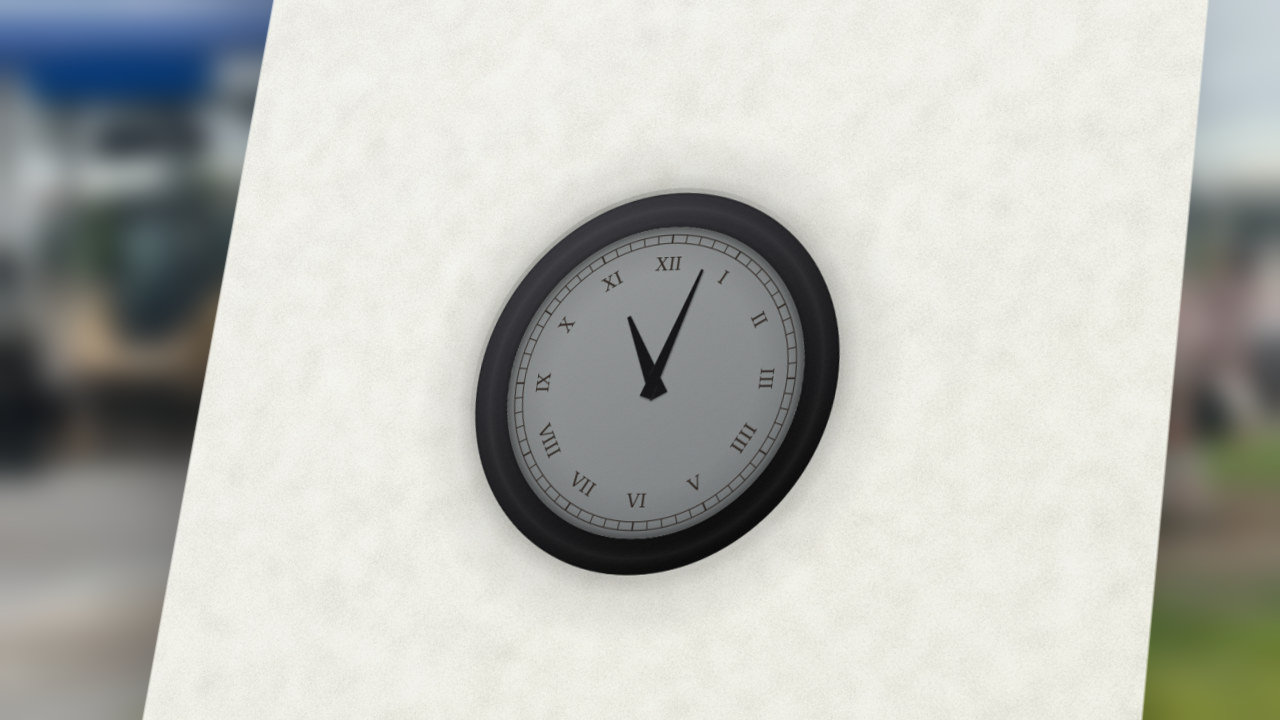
**11:03**
